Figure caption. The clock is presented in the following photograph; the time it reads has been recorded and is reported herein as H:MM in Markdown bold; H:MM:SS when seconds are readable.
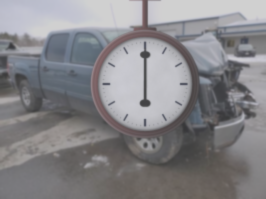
**6:00**
